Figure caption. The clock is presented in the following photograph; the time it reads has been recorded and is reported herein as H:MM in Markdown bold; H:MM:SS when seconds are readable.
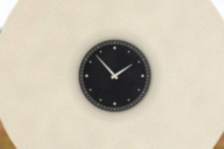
**1:53**
